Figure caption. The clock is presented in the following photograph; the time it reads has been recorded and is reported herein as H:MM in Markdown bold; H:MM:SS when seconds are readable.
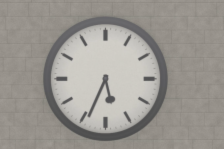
**5:34**
